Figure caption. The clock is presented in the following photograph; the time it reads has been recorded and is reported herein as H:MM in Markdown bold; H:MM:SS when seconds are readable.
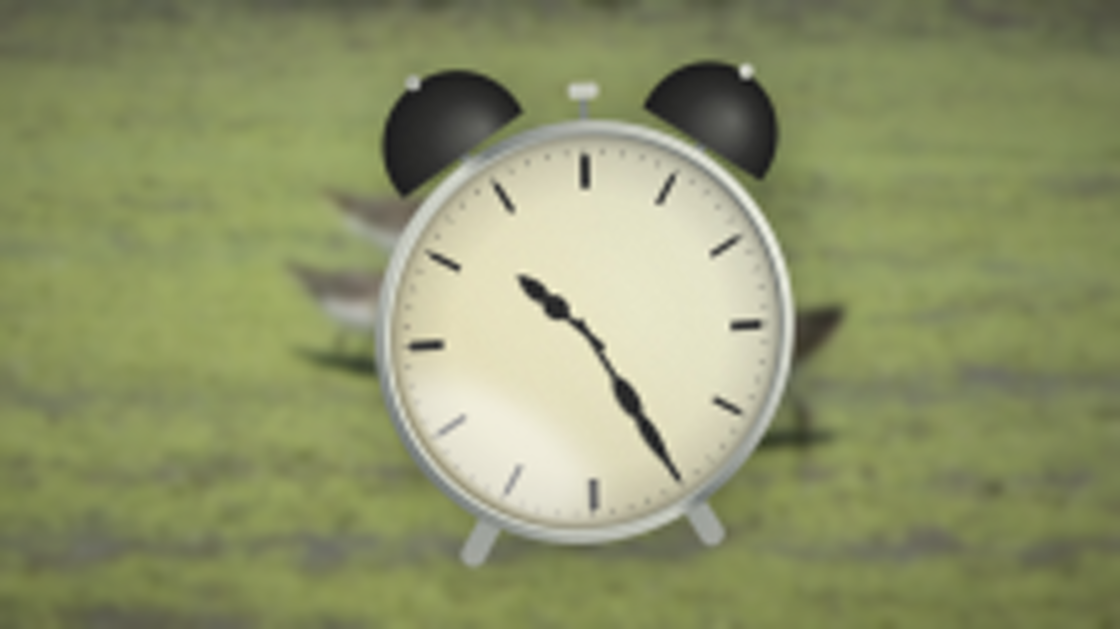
**10:25**
